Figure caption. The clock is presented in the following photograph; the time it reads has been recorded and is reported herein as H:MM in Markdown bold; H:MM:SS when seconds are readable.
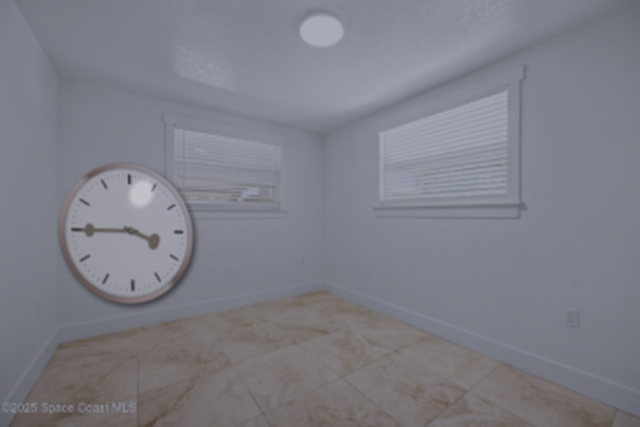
**3:45**
